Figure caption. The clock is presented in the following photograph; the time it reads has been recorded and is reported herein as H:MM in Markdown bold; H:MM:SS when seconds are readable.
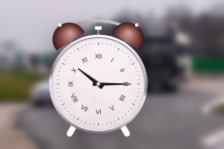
**10:15**
